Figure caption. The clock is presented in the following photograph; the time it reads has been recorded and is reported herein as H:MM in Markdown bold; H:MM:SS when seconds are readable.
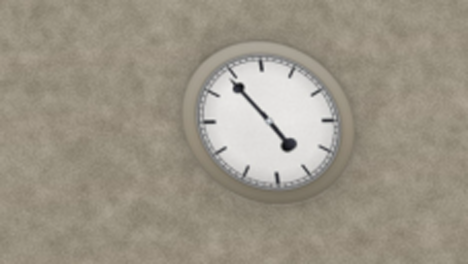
**4:54**
